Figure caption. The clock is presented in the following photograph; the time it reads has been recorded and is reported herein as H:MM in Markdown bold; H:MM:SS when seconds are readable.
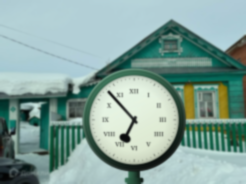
**6:53**
